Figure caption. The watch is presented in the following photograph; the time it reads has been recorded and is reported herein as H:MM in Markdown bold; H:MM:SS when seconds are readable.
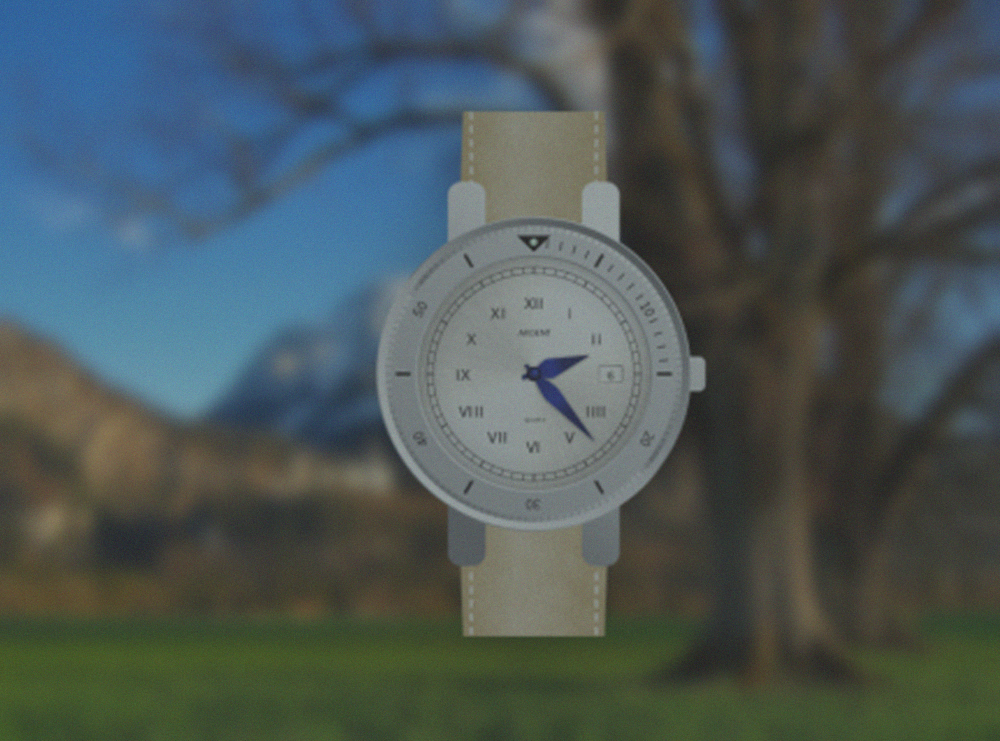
**2:23**
